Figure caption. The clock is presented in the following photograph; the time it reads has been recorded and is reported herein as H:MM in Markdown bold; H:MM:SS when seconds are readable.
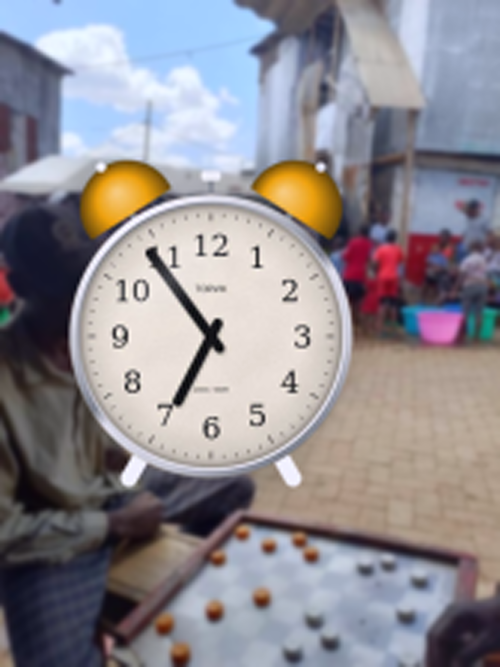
**6:54**
